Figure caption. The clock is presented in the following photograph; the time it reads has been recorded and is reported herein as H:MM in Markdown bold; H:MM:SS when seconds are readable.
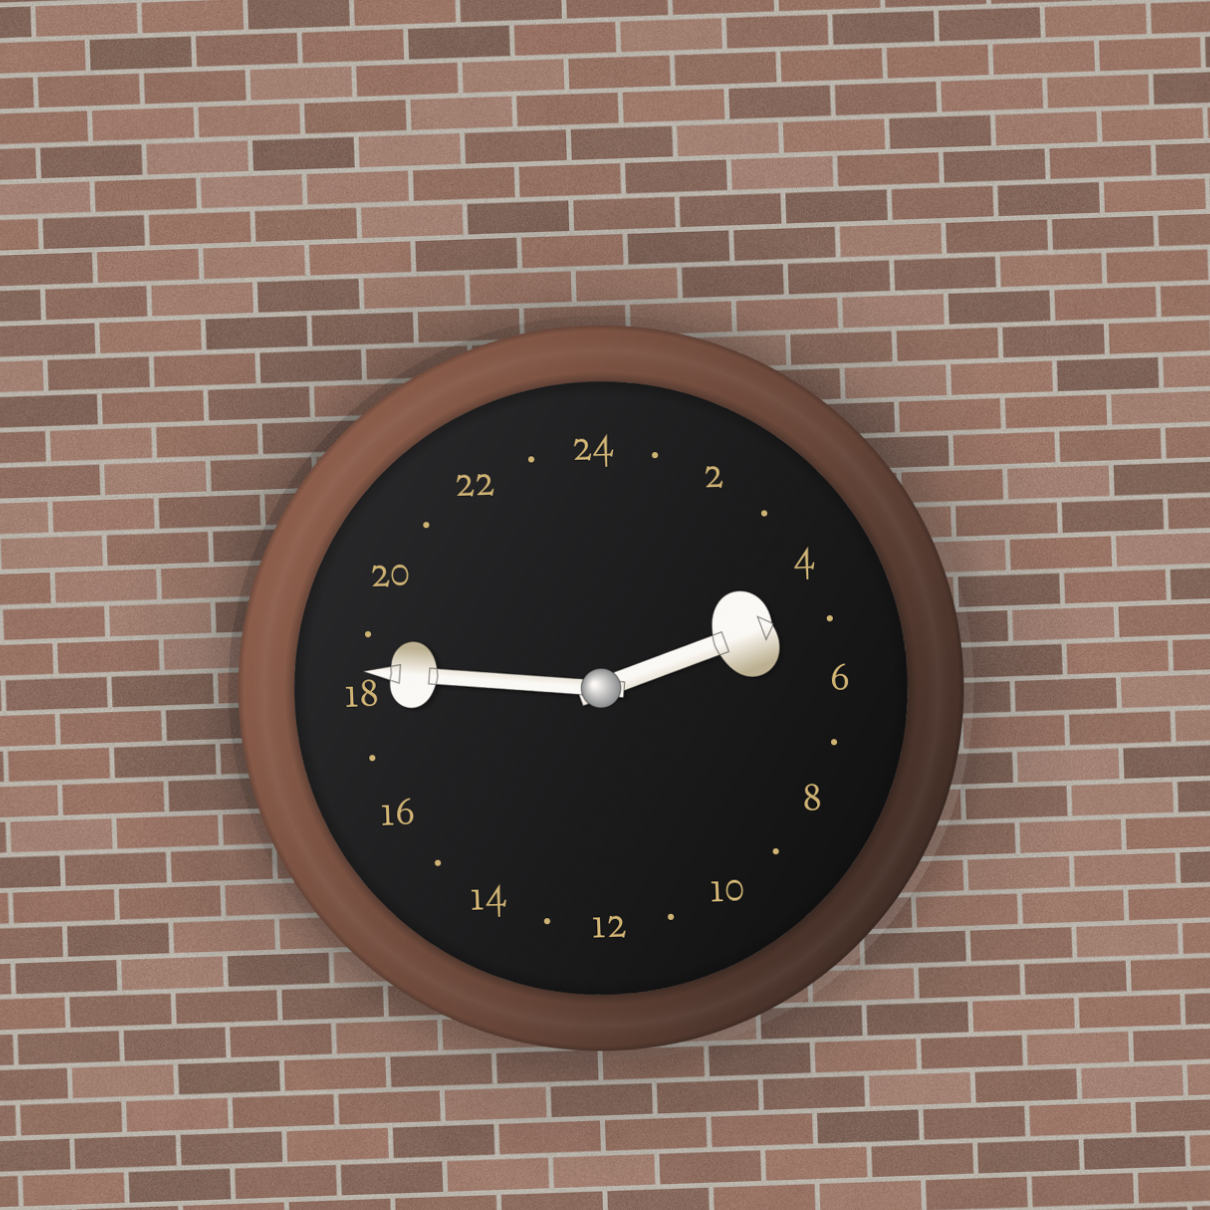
**4:46**
